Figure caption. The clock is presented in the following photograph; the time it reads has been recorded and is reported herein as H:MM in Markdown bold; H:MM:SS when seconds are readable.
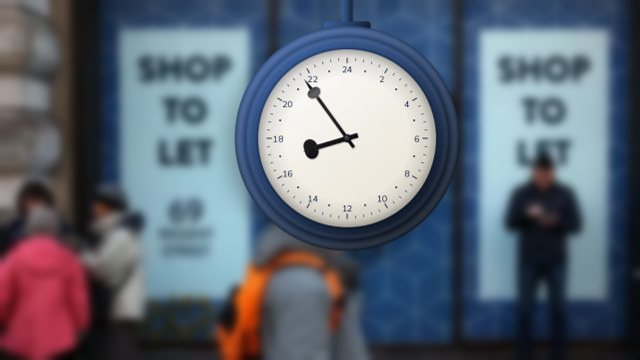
**16:54**
